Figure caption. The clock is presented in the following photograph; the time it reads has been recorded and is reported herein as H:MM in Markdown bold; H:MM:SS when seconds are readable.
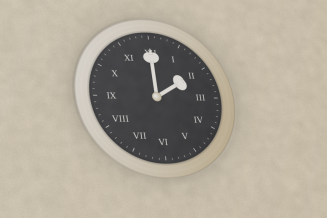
**2:00**
